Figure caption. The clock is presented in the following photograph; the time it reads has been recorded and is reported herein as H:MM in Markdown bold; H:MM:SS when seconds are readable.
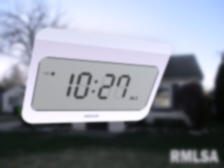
**10:27**
